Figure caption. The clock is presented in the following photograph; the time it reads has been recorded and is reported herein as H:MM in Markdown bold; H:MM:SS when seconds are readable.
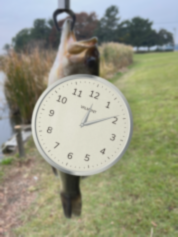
**12:09**
